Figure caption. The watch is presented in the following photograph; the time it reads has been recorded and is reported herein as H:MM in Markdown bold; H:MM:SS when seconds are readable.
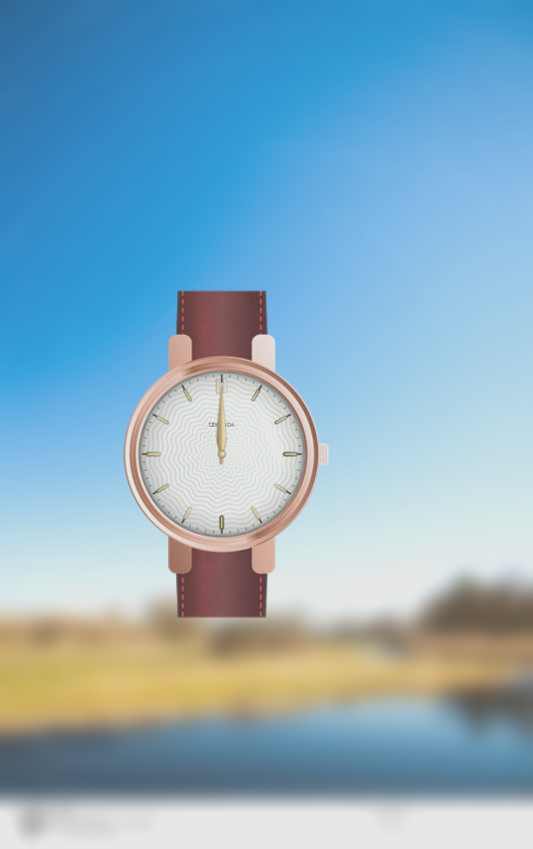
**12:00**
